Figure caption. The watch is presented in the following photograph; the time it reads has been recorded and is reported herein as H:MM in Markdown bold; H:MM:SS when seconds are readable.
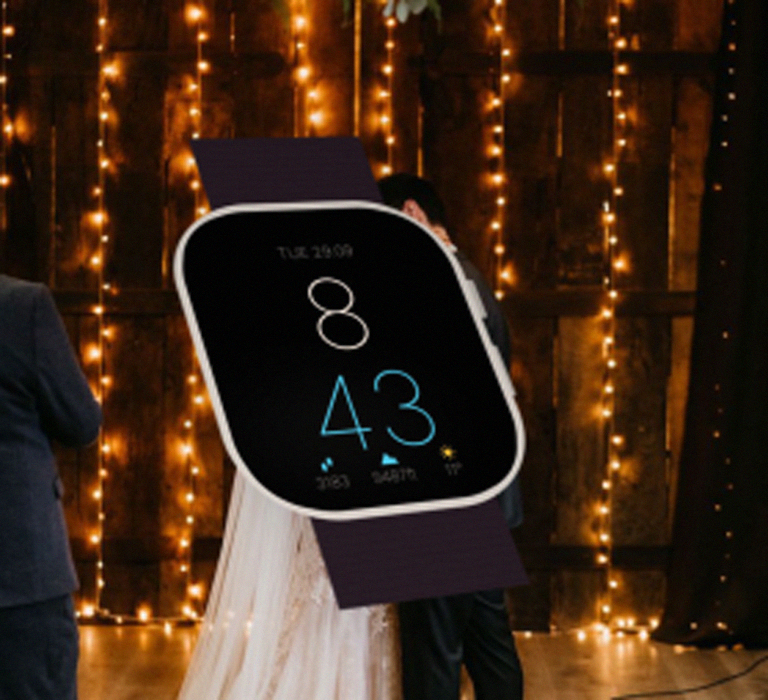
**8:43**
